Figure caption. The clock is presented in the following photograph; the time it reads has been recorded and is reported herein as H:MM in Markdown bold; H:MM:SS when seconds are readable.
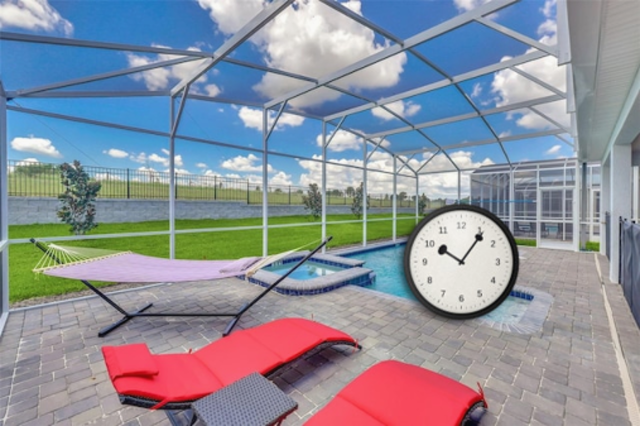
**10:06**
